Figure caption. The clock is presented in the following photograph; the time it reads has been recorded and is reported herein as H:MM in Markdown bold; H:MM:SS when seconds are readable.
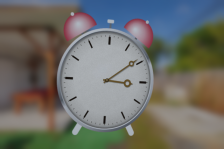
**3:09**
